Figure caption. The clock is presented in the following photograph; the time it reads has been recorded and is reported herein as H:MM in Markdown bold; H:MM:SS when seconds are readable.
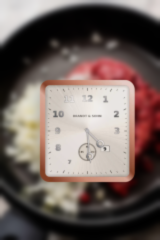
**4:29**
